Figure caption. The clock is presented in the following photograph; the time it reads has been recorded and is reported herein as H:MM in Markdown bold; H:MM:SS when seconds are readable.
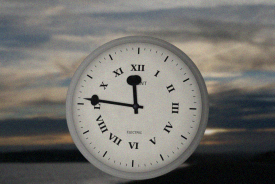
**11:46**
